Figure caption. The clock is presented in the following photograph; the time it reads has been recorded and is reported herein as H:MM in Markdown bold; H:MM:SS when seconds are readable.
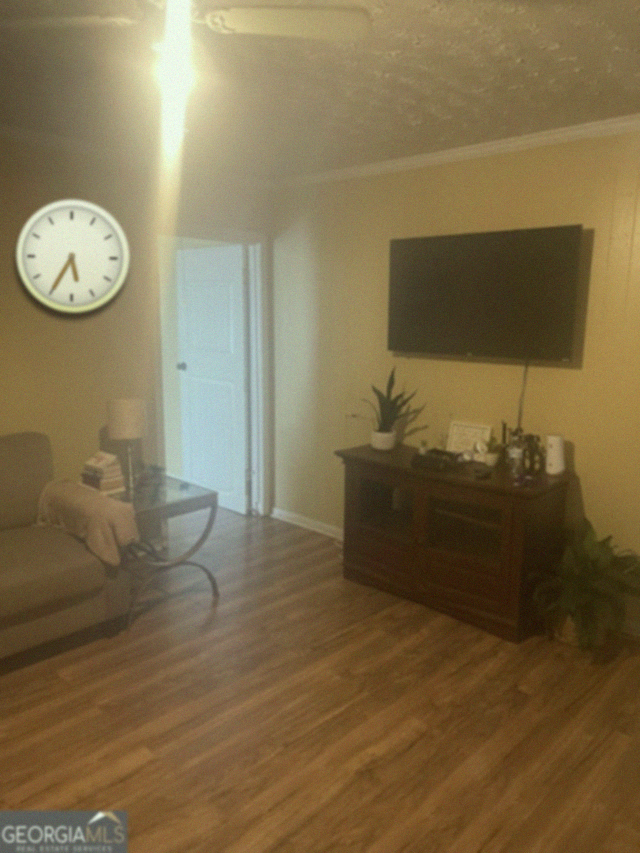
**5:35**
